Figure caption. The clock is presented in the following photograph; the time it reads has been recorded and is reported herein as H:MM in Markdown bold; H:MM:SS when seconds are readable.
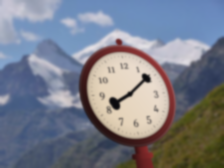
**8:09**
